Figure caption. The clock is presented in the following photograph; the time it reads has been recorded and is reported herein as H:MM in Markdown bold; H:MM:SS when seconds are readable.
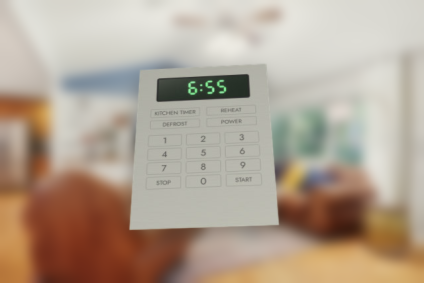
**6:55**
